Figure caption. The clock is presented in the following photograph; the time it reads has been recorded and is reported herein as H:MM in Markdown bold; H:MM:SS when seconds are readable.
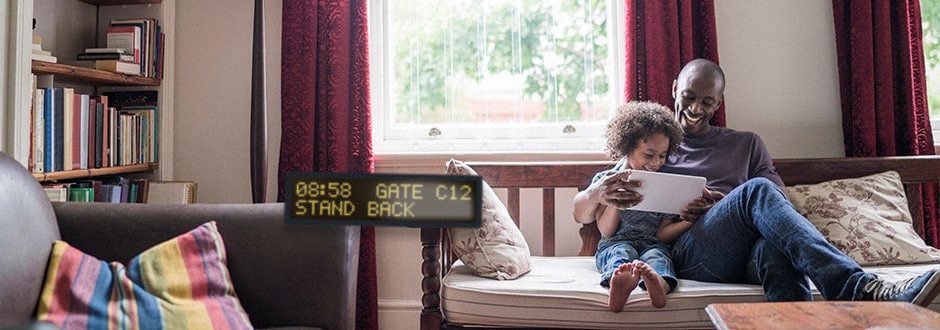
**8:58**
